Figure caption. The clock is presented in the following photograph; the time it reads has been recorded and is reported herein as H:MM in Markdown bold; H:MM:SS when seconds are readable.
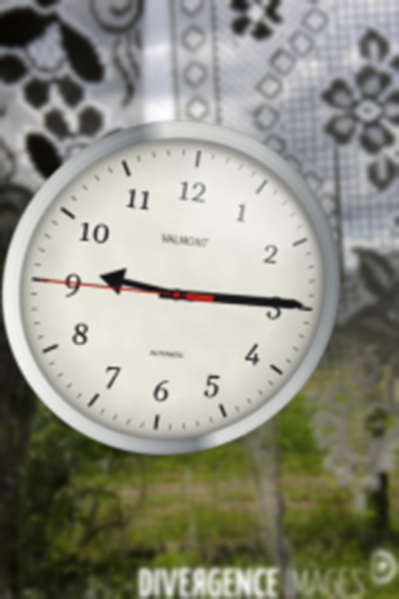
**9:14:45**
